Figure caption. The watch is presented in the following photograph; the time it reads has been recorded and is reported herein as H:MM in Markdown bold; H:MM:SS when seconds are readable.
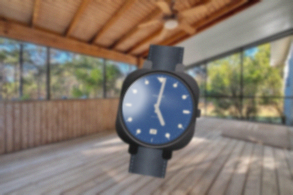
**5:01**
